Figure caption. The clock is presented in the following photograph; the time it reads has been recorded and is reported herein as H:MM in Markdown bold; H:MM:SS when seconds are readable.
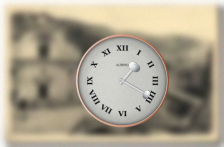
**1:20**
